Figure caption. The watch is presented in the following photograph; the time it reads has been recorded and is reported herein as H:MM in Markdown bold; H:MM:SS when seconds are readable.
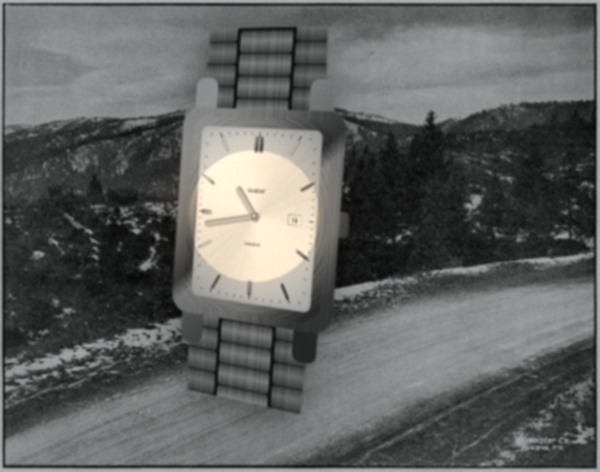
**10:43**
